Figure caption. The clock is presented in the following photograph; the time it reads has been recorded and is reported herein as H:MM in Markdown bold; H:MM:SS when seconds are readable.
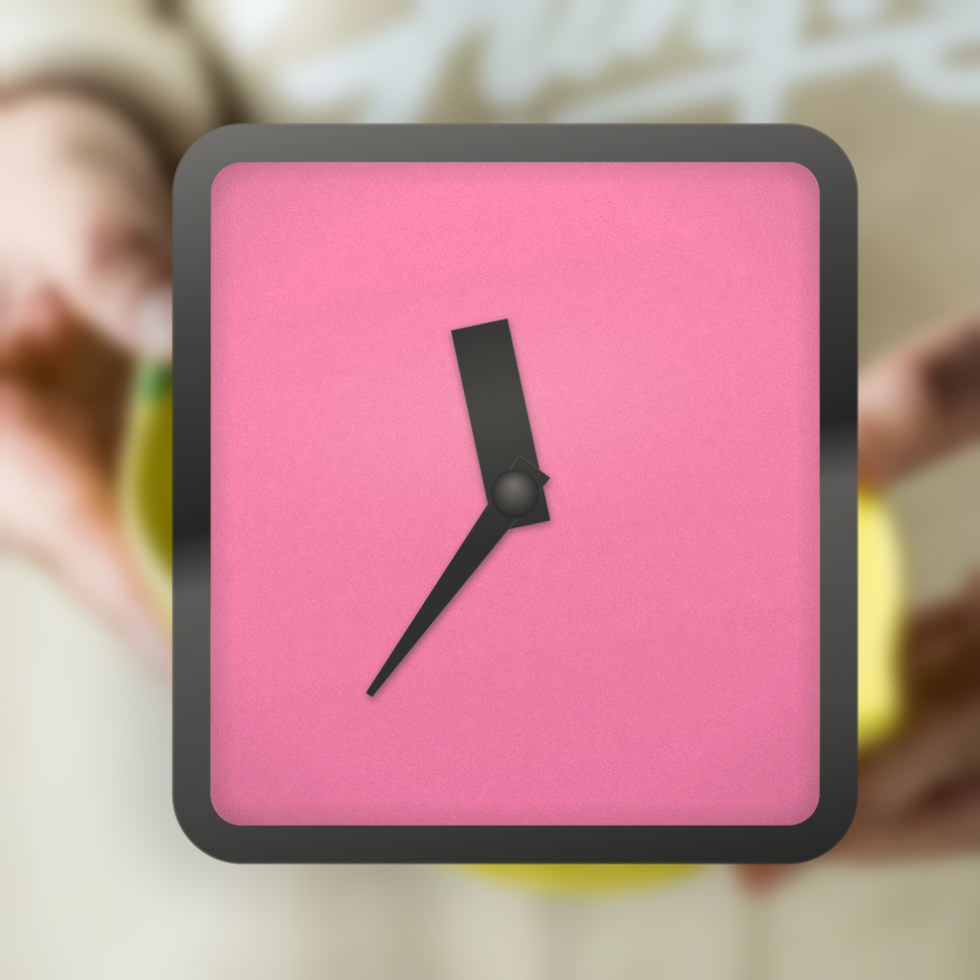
**11:36**
